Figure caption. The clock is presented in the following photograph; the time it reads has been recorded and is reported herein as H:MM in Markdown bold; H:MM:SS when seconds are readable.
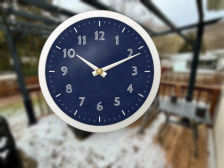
**10:11**
